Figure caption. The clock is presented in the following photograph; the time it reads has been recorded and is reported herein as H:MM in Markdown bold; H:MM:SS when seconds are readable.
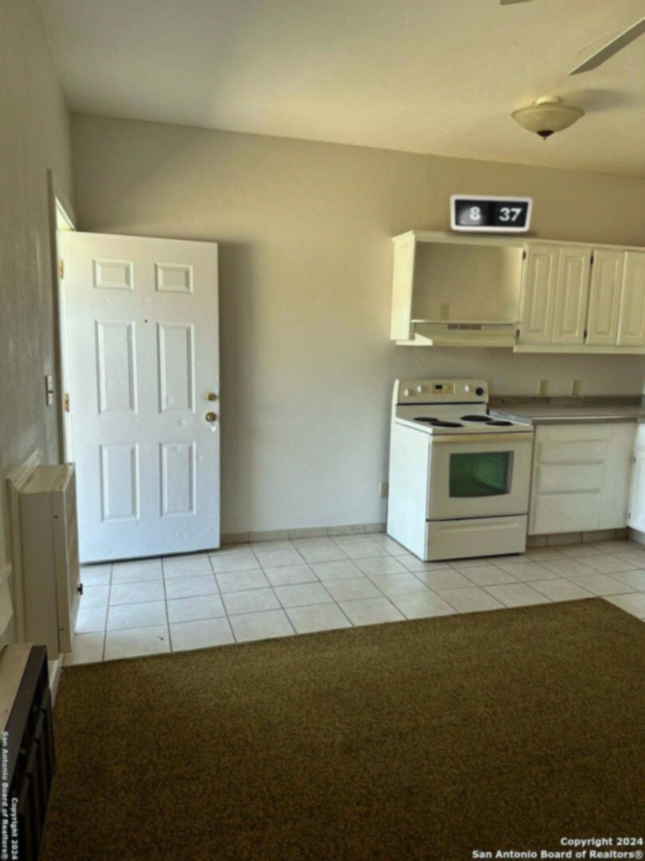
**8:37**
